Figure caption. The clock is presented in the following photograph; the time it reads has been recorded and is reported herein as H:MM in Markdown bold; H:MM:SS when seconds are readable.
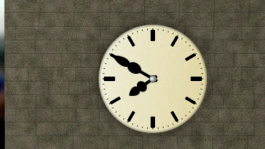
**7:50**
